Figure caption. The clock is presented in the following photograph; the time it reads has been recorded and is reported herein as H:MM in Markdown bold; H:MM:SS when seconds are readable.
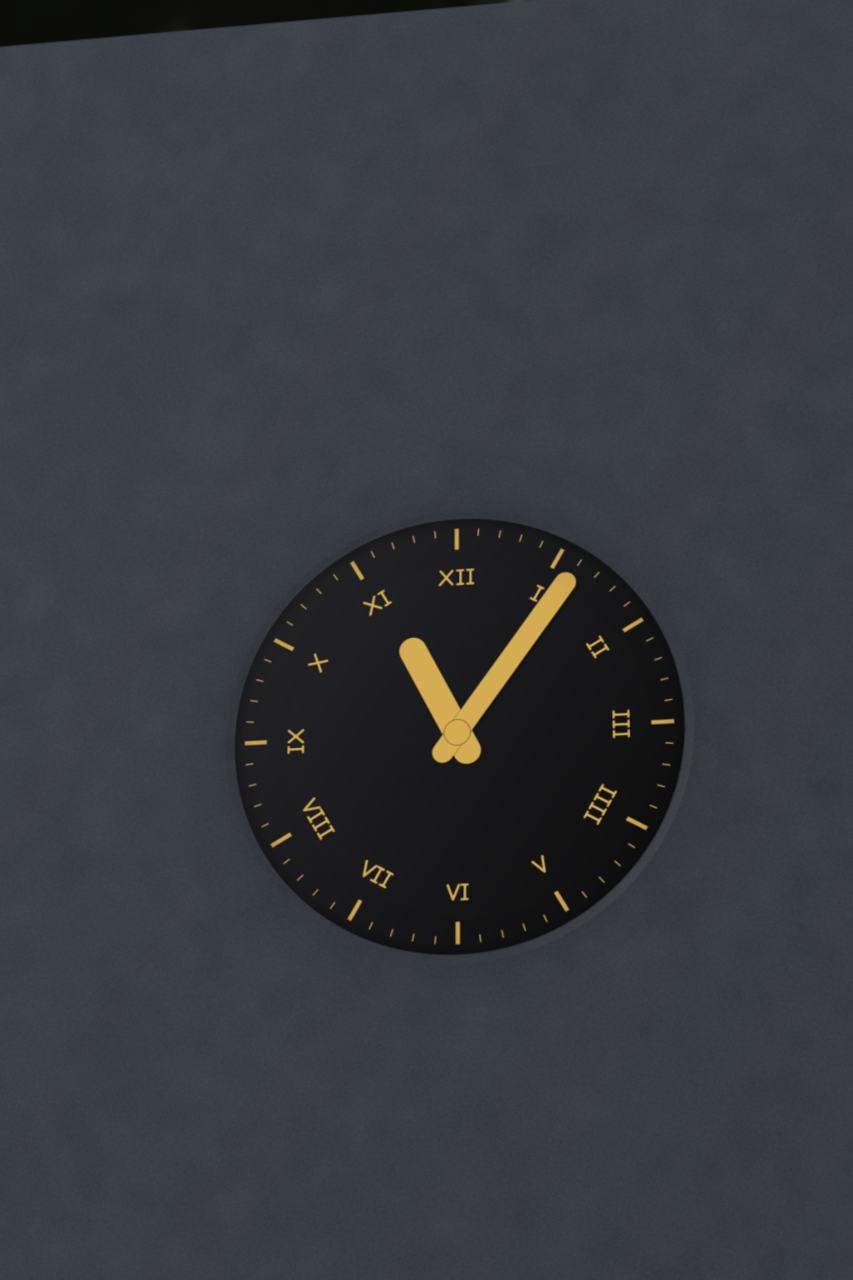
**11:06**
